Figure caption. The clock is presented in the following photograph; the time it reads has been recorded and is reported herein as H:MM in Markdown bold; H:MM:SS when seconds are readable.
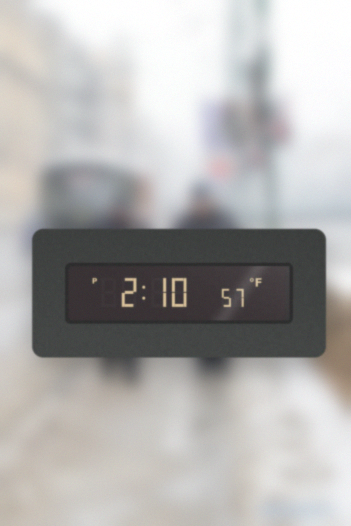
**2:10**
